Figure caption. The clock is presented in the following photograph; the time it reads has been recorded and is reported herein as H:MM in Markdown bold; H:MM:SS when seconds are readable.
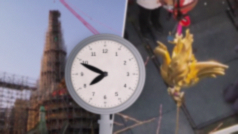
**7:49**
